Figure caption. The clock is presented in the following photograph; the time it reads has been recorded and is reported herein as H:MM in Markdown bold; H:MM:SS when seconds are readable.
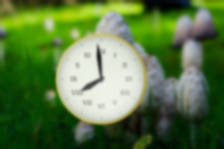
**7:59**
